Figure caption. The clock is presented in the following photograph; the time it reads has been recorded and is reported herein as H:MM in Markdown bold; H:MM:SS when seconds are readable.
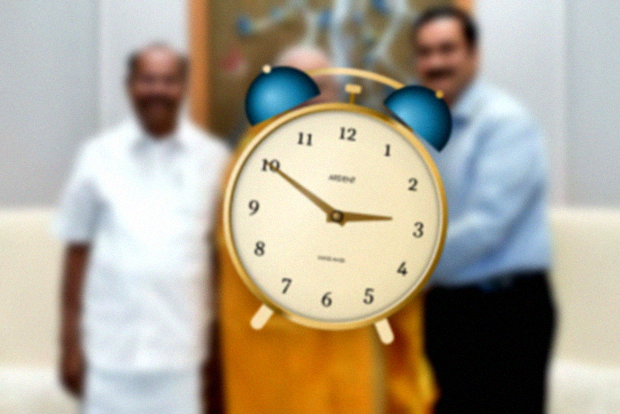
**2:50**
